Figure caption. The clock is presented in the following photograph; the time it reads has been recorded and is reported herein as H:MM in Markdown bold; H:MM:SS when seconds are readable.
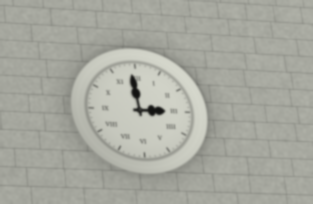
**2:59**
